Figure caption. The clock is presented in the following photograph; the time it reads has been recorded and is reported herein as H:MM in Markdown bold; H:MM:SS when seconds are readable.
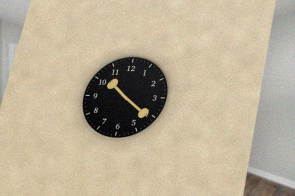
**10:21**
